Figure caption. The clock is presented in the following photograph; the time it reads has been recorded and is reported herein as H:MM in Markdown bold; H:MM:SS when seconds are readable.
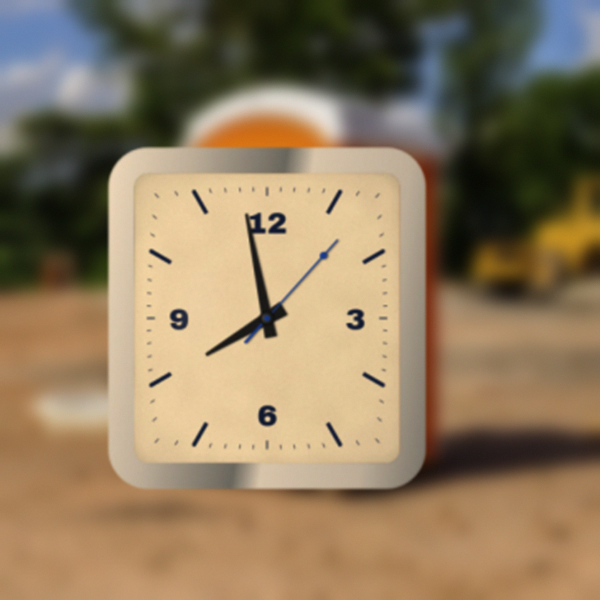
**7:58:07**
